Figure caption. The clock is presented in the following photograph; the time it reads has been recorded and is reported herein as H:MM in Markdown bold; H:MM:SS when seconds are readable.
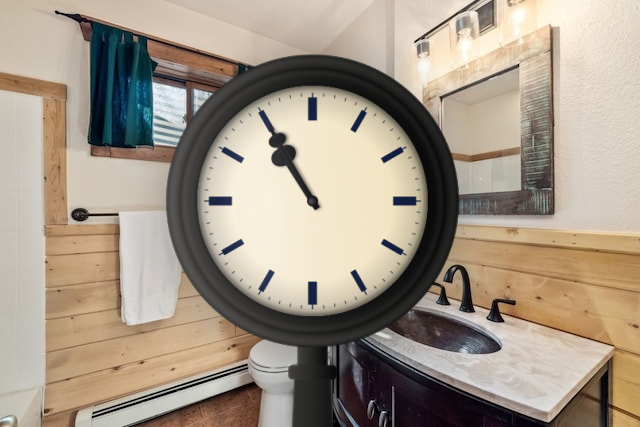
**10:55**
